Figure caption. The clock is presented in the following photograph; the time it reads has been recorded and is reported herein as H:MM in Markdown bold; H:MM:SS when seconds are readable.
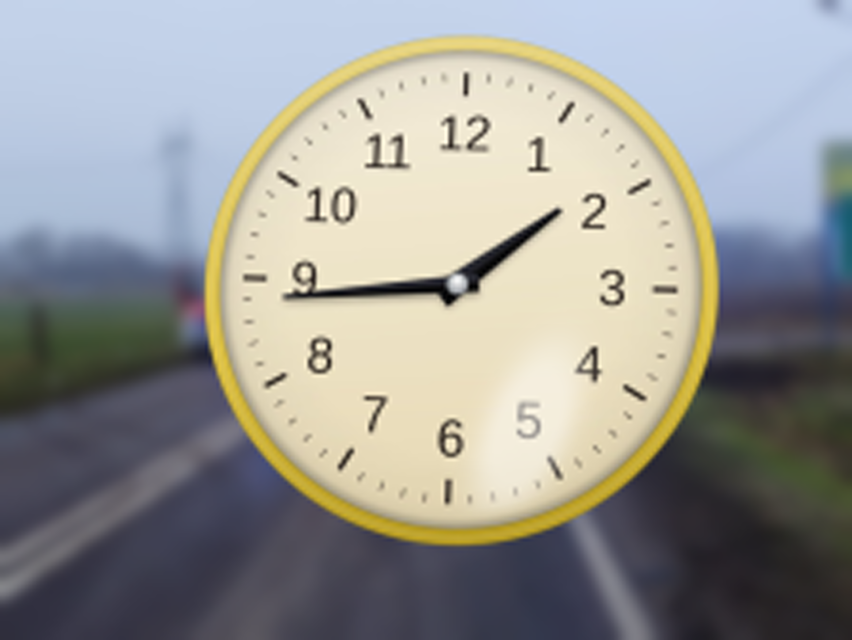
**1:44**
